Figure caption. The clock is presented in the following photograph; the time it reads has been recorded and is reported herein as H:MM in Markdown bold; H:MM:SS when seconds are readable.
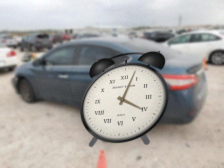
**4:03**
